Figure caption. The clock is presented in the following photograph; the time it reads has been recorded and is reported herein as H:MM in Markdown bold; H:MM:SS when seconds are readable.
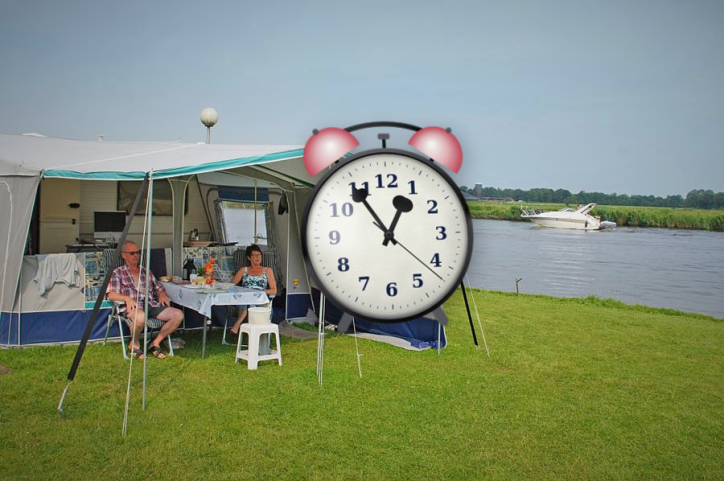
**12:54:22**
